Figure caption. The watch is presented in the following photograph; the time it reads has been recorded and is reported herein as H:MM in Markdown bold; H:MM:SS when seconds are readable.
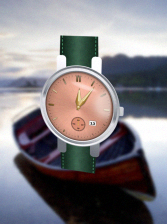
**12:06**
